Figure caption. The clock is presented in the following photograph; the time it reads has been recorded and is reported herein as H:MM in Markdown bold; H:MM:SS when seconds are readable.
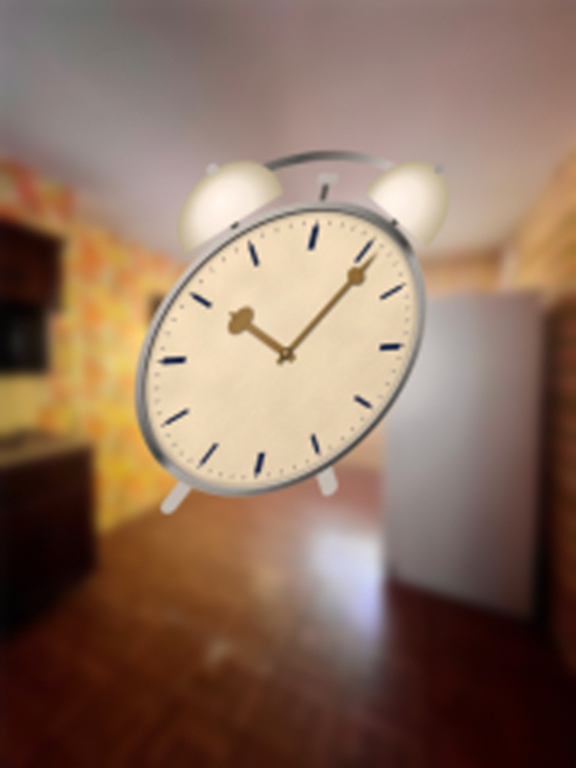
**10:06**
